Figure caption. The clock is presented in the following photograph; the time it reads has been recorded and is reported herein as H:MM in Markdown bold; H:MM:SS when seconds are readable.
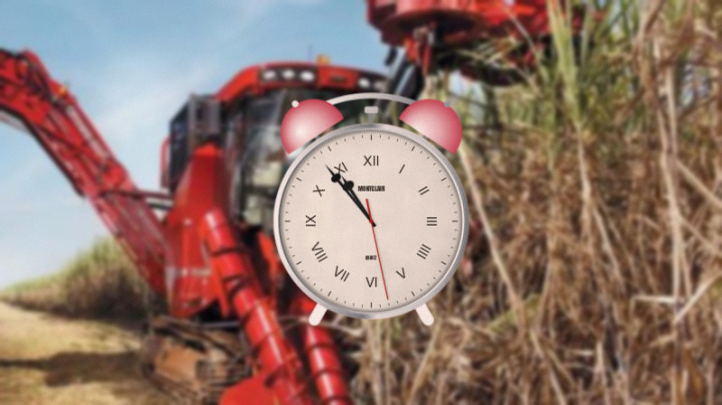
**10:53:28**
